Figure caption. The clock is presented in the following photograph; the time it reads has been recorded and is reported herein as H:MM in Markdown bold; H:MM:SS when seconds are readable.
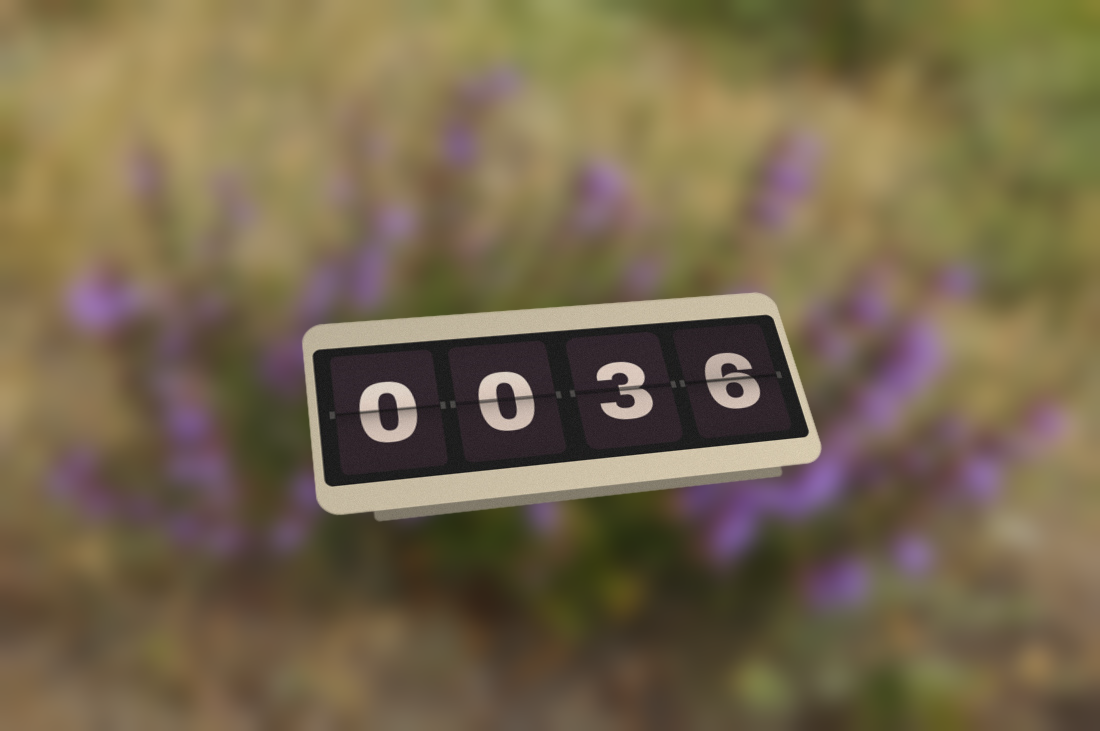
**0:36**
